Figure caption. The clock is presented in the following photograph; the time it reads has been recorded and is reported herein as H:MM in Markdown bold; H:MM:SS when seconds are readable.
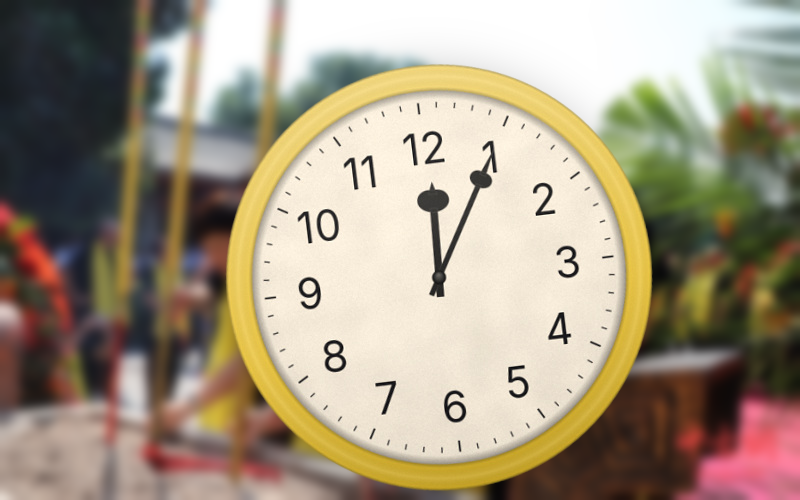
**12:05**
